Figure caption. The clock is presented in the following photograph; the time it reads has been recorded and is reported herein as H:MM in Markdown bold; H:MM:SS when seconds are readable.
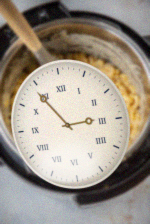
**2:54**
